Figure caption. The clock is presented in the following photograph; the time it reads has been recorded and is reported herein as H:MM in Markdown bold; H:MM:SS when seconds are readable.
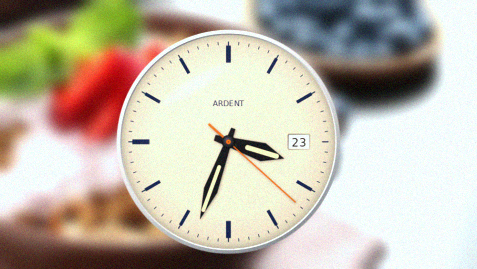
**3:33:22**
